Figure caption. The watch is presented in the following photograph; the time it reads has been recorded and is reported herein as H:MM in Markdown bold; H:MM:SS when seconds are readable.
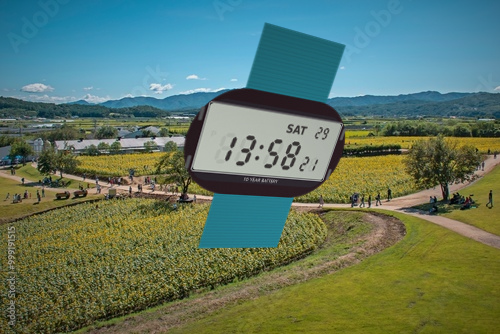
**13:58:21**
